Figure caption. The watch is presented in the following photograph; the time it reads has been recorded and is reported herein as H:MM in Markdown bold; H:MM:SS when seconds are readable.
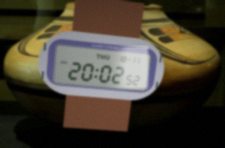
**20:02:52**
